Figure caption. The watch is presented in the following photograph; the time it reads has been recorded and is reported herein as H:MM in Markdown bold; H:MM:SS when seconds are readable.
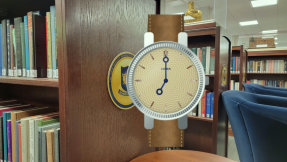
**7:00**
